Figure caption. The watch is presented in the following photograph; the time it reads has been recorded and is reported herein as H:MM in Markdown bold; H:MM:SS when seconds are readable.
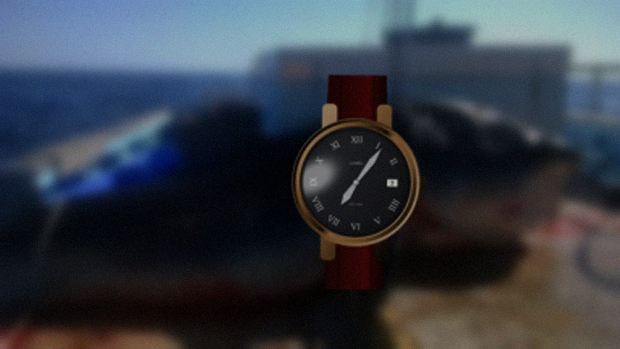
**7:06**
